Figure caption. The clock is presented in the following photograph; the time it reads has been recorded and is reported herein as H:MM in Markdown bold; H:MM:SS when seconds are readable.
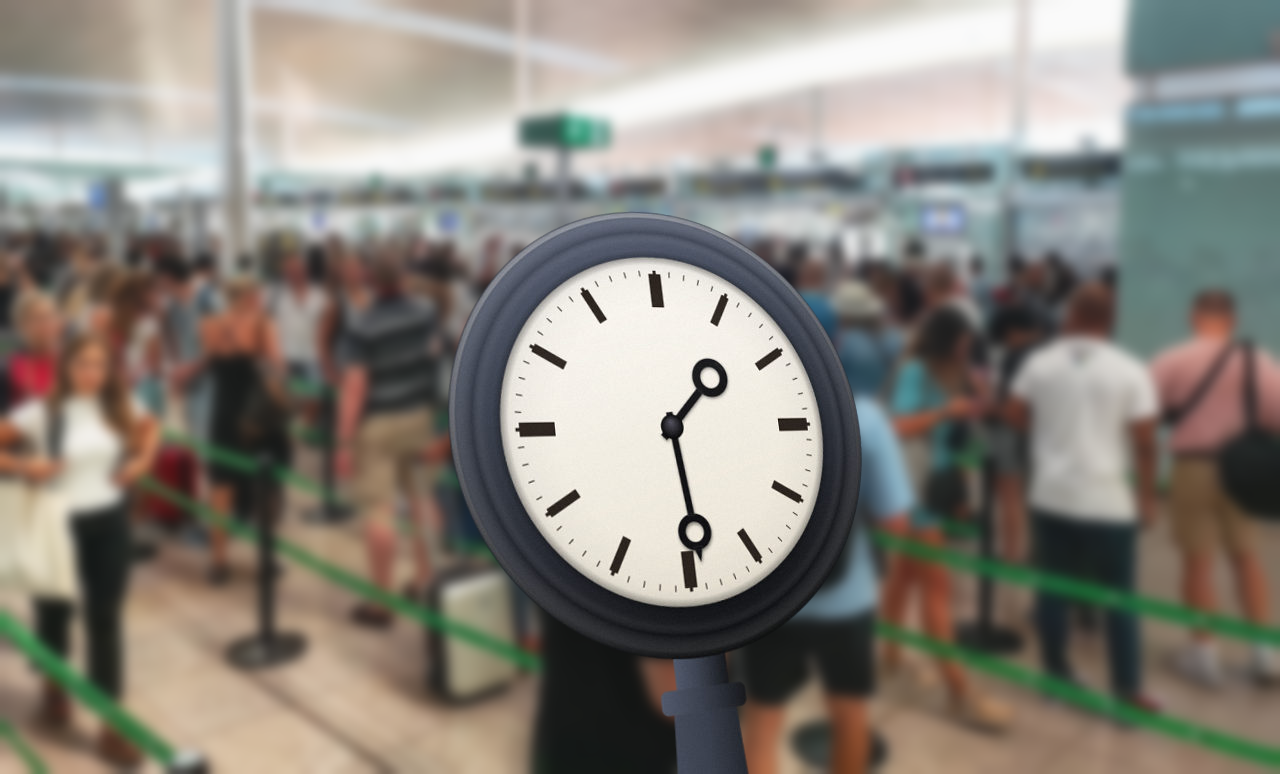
**1:29**
